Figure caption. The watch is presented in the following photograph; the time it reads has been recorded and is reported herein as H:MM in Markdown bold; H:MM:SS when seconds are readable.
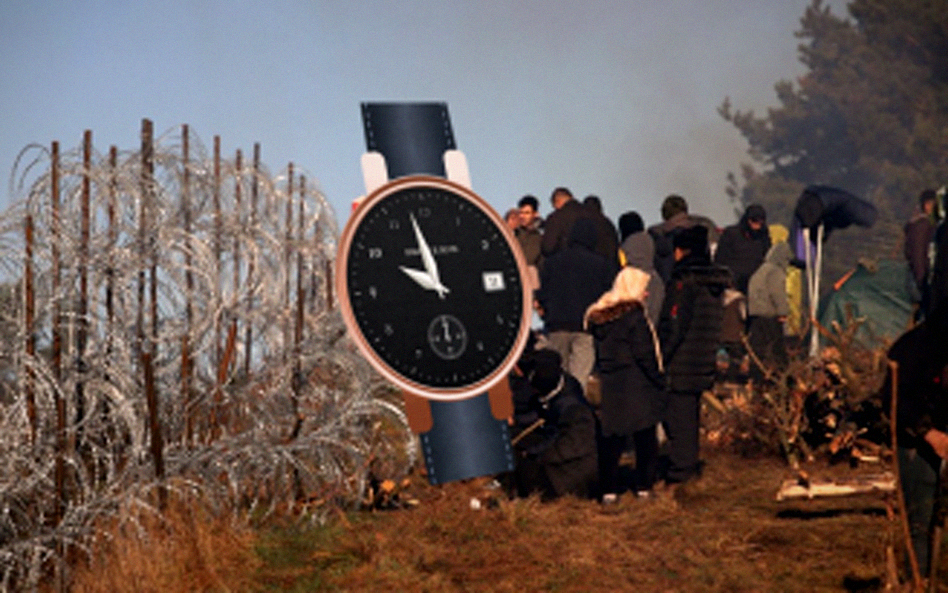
**9:58**
